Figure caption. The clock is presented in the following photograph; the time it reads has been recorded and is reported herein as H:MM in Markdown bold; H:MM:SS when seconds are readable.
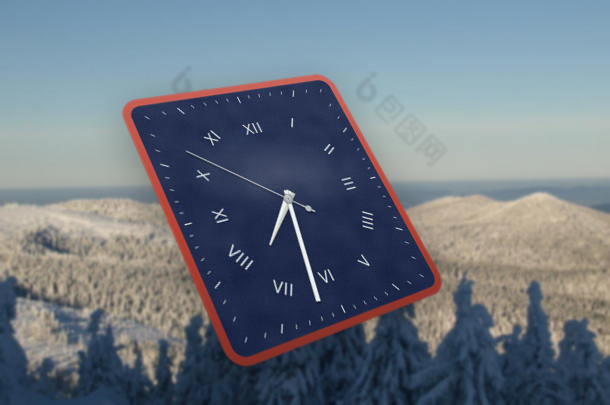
**7:31:52**
